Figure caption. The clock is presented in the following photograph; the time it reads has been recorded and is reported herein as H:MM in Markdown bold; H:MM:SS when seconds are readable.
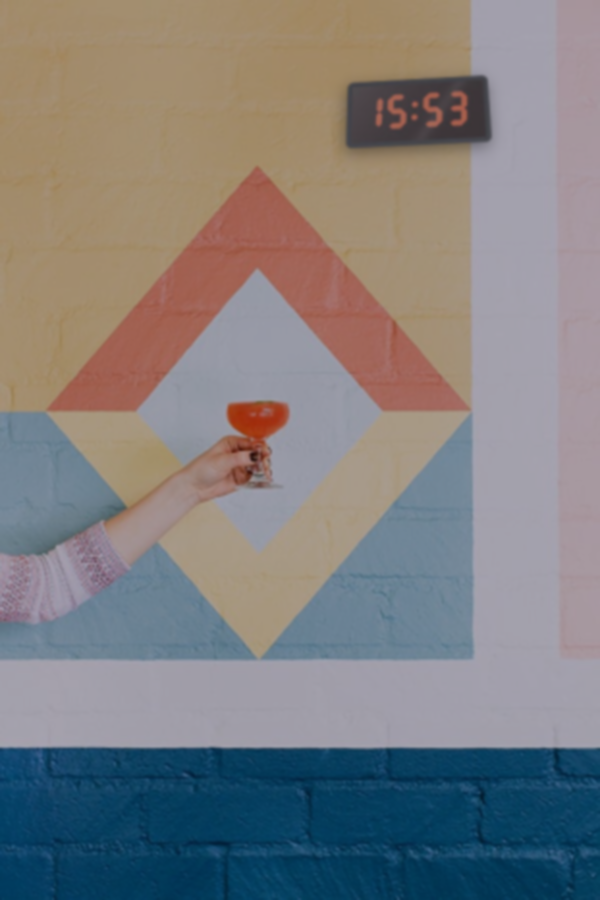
**15:53**
